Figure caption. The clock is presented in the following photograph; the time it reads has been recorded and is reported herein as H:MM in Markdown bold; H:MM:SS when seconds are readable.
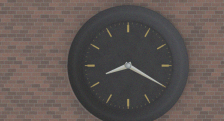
**8:20**
